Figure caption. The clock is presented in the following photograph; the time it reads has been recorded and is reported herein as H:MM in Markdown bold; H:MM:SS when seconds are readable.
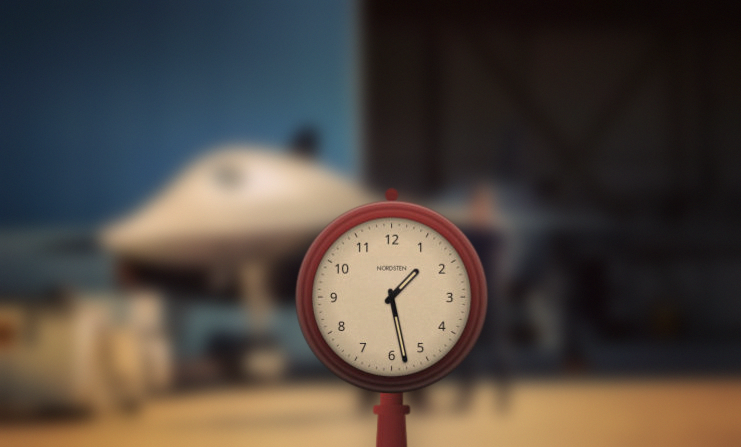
**1:28**
